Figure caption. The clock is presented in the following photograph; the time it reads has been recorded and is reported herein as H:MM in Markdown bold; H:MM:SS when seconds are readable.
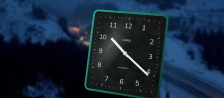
**10:21**
